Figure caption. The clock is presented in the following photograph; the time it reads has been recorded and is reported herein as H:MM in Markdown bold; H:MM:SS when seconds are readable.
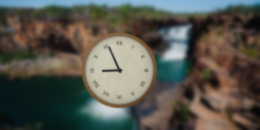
**8:56**
